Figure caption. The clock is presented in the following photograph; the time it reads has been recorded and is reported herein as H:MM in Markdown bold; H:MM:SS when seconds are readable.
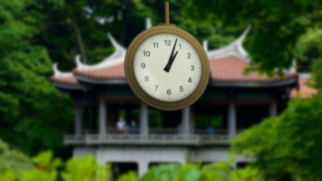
**1:03**
